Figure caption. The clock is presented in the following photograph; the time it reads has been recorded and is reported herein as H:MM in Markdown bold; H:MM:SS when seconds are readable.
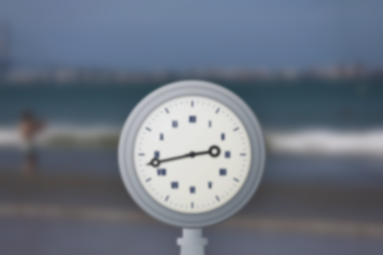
**2:43**
